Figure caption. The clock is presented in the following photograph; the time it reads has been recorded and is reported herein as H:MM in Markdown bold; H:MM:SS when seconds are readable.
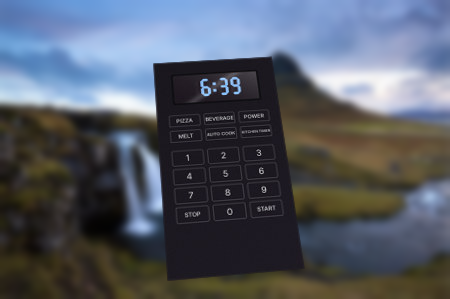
**6:39**
